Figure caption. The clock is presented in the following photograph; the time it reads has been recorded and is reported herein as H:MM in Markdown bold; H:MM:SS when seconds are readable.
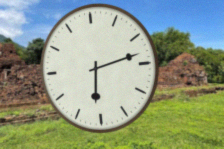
**6:13**
